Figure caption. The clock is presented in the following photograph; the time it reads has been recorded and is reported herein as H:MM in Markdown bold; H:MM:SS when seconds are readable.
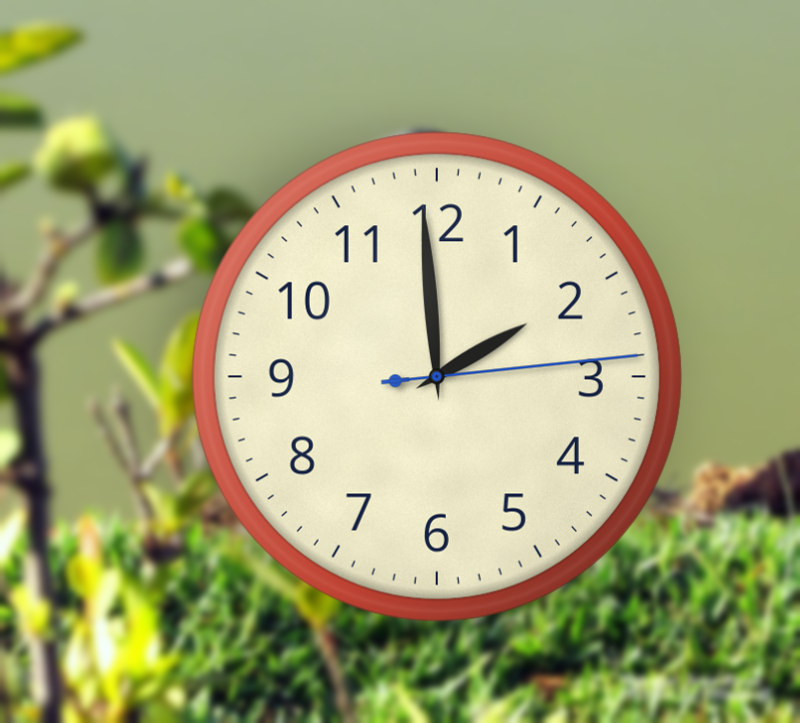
**1:59:14**
